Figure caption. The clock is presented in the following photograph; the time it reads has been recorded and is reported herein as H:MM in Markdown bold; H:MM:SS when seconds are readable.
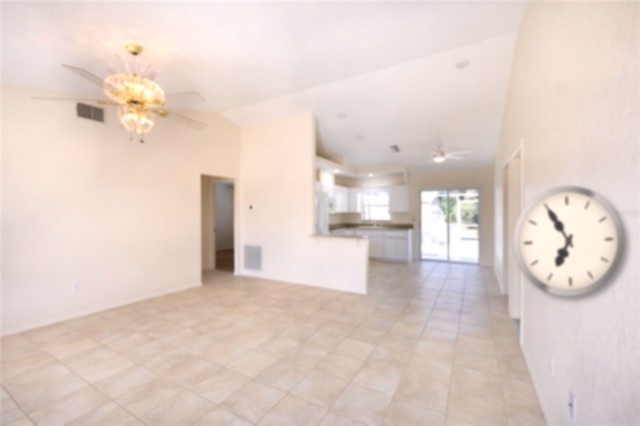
**6:55**
